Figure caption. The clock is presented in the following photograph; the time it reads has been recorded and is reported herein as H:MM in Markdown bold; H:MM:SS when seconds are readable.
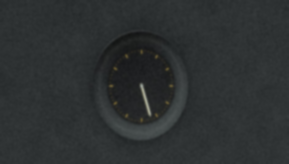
**5:27**
